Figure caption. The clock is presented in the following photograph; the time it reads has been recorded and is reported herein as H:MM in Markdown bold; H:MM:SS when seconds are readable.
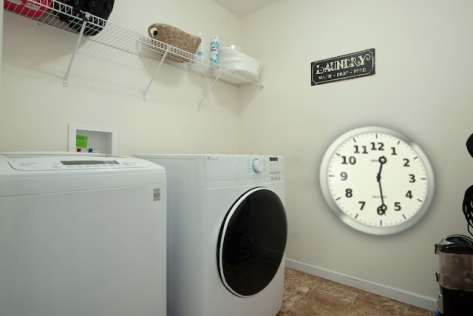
**12:29**
